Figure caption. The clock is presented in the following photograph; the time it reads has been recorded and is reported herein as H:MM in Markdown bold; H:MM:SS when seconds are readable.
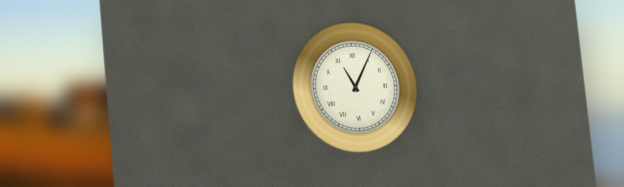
**11:05**
